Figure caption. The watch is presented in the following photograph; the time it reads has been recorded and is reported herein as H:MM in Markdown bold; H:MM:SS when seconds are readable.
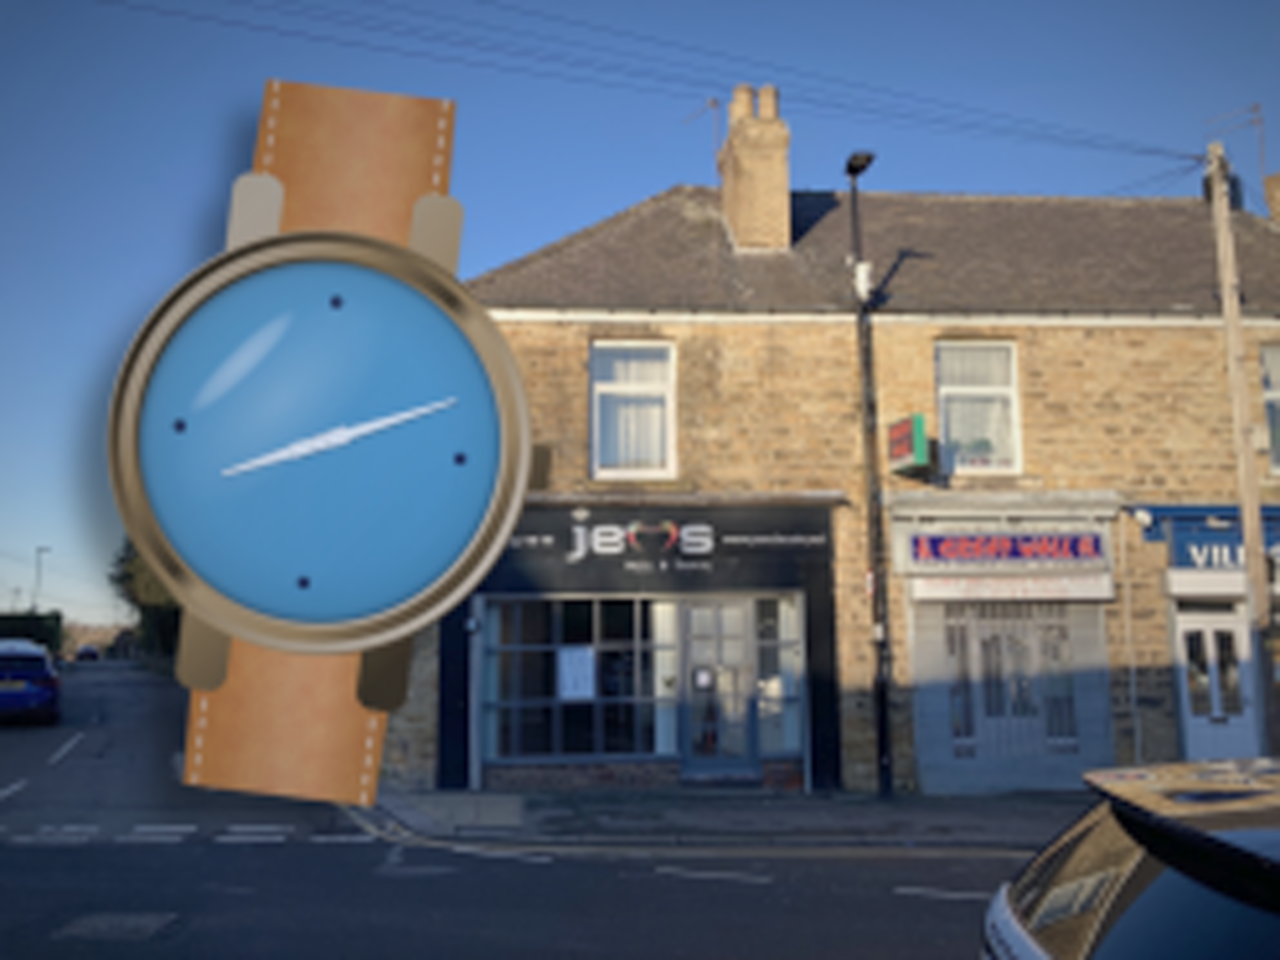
**8:11**
